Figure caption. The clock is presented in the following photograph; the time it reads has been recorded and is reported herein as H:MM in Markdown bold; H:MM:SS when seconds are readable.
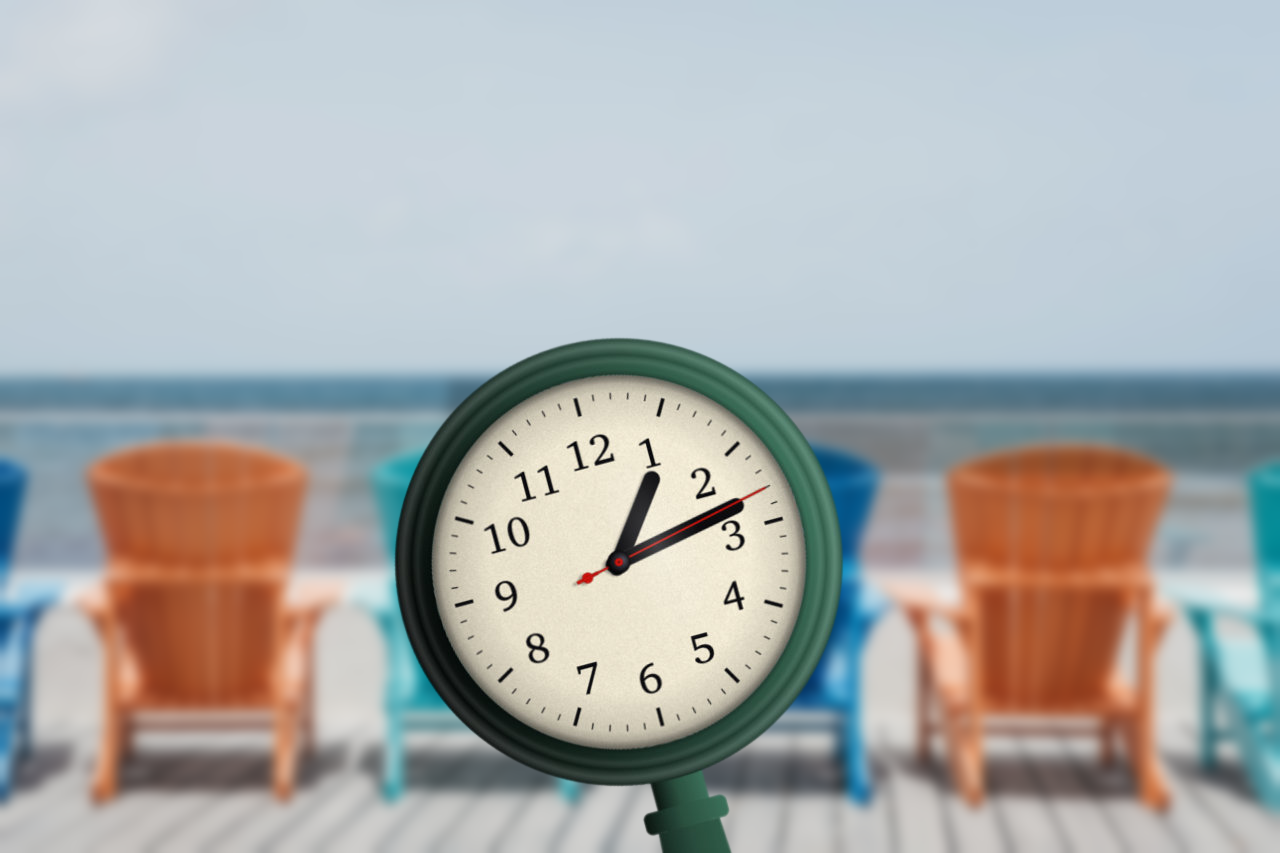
**1:13:13**
